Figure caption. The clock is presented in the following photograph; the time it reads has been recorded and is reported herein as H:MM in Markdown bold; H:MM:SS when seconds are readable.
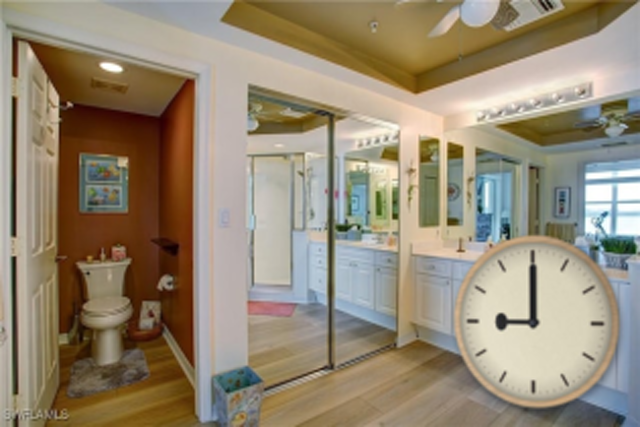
**9:00**
